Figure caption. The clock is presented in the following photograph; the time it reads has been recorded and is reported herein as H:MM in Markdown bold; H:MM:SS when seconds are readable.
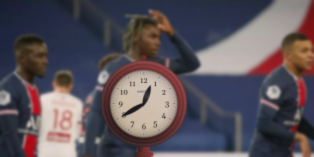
**12:40**
